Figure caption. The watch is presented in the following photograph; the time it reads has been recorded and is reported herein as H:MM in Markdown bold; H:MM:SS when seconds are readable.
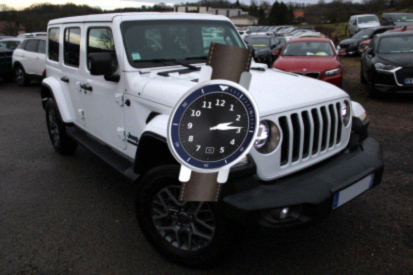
**2:14**
